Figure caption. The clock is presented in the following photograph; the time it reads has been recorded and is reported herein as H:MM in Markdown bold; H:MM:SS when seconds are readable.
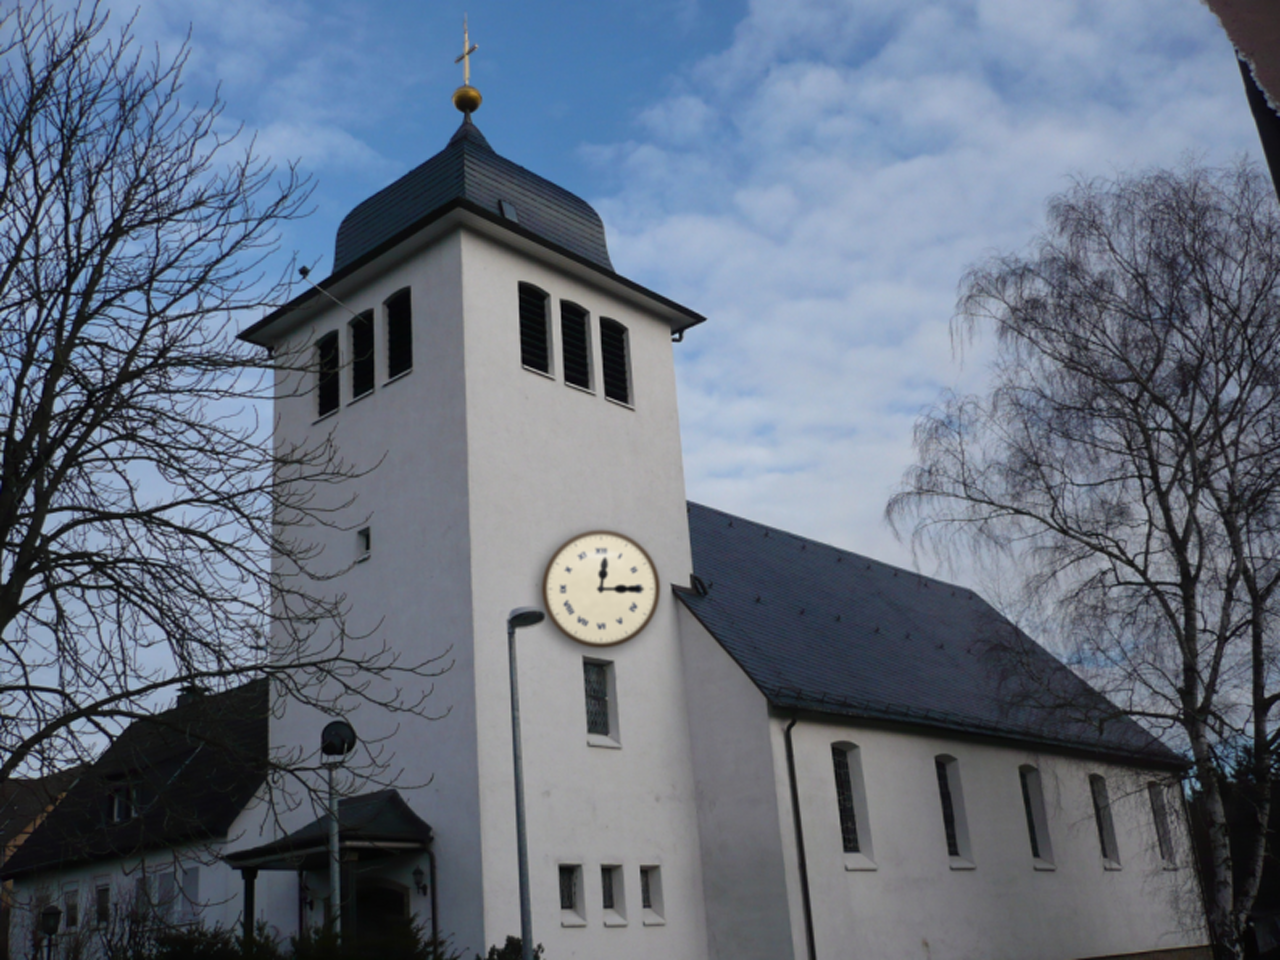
**12:15**
